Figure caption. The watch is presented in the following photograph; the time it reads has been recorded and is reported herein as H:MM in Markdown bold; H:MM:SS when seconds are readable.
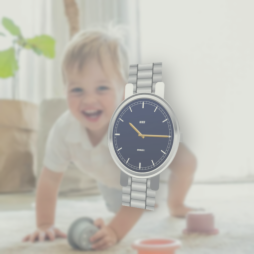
**10:15**
